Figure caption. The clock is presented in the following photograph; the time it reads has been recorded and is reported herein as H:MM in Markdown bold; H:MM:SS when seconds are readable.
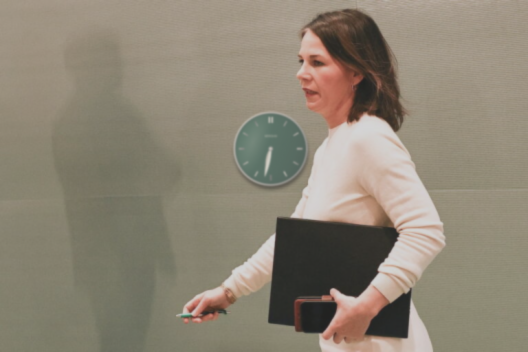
**6:32**
